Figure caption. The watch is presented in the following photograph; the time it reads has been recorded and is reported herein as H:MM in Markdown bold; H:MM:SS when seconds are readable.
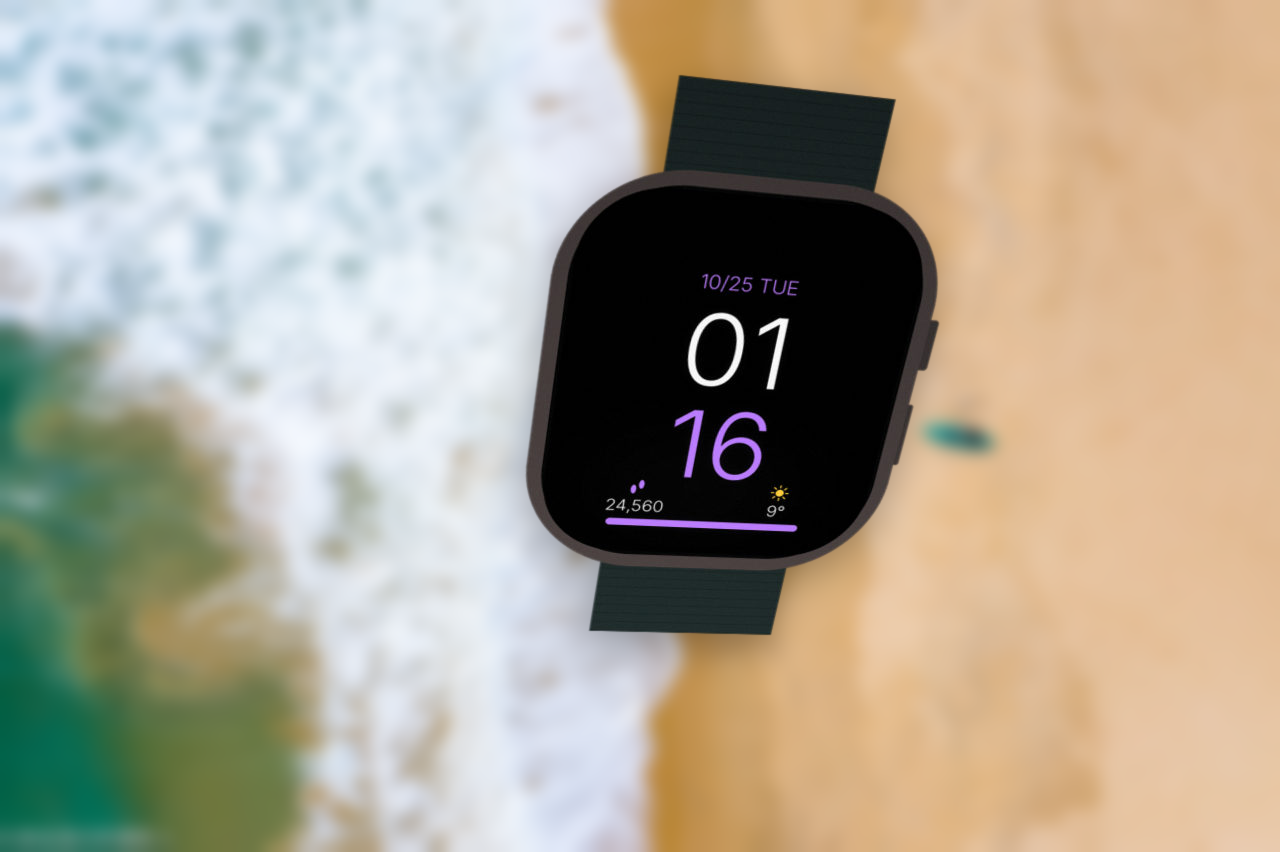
**1:16**
